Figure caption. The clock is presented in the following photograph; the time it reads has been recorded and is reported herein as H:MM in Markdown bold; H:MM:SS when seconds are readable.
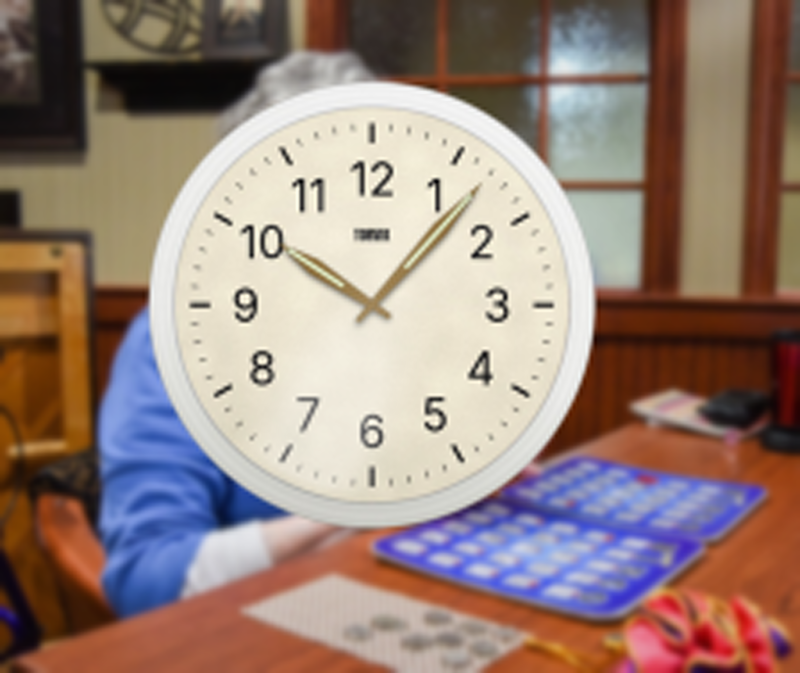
**10:07**
